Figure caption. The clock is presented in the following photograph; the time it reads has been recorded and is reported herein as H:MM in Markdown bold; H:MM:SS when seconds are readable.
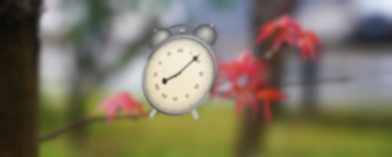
**8:08**
